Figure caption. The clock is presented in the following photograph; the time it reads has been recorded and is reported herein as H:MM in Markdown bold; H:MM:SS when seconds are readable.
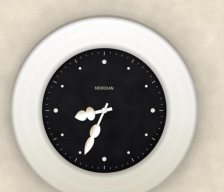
**8:34**
